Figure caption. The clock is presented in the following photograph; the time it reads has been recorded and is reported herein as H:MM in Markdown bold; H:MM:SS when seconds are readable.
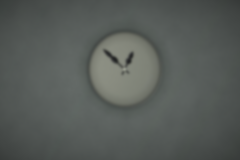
**12:52**
